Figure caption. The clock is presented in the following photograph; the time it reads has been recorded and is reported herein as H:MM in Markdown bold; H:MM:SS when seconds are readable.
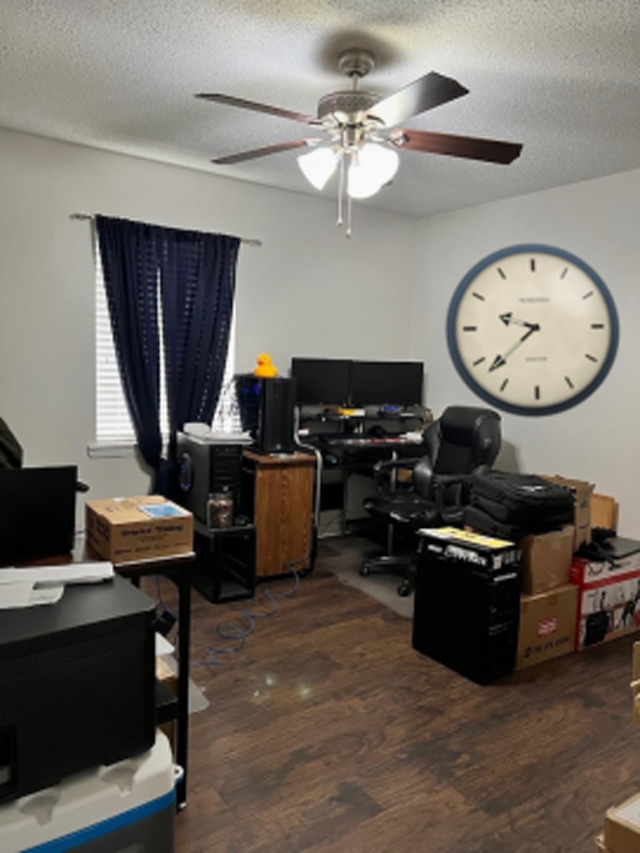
**9:38**
